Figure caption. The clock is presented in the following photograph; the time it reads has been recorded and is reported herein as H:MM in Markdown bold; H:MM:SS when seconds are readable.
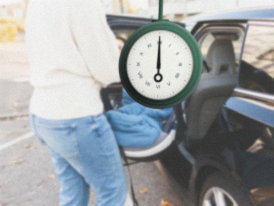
**6:00**
